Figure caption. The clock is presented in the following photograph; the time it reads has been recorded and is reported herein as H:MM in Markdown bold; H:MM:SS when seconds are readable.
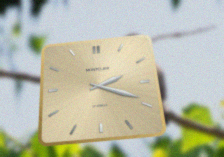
**2:19**
